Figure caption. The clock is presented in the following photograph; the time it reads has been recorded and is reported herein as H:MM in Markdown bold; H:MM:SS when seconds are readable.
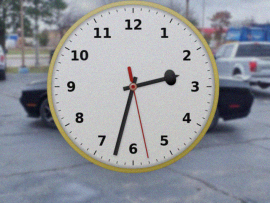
**2:32:28**
